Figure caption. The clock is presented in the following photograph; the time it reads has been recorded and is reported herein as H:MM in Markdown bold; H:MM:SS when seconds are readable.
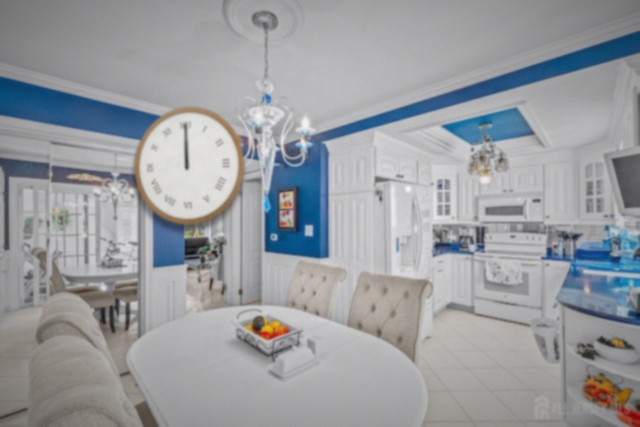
**12:00**
